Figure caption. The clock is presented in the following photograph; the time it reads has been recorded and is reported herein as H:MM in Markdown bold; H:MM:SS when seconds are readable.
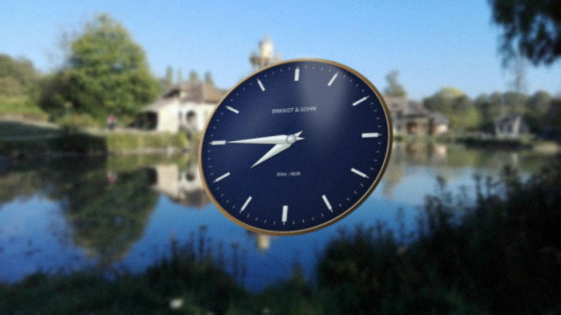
**7:45**
